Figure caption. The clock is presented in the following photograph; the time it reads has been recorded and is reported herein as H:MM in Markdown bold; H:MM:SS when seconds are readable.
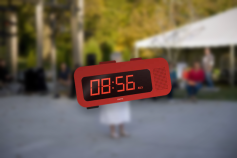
**8:56**
